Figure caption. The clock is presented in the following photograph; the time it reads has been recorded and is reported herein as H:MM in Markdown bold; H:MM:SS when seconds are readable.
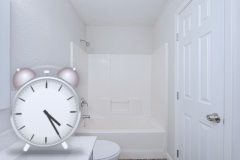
**4:25**
